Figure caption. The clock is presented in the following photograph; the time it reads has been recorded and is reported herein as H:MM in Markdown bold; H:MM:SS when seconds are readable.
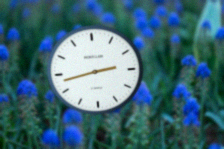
**2:43**
